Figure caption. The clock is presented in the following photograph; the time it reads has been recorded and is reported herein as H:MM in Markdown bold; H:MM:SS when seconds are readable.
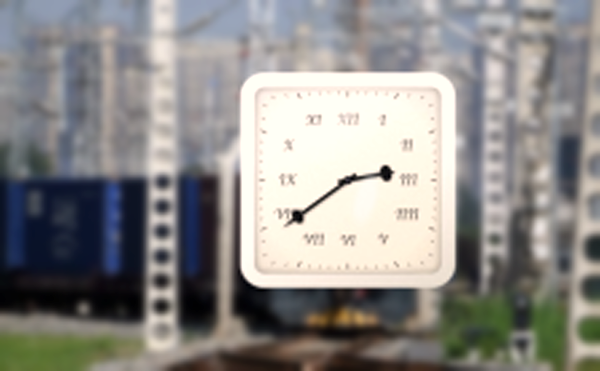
**2:39**
